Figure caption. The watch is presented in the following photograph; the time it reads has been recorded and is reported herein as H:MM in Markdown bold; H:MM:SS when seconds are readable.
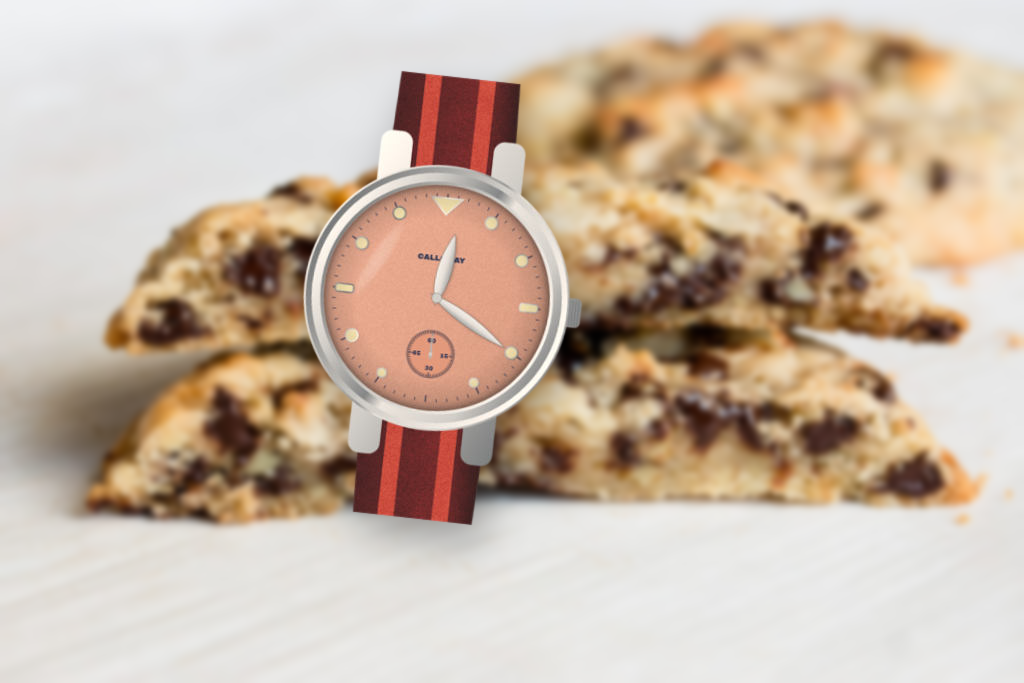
**12:20**
